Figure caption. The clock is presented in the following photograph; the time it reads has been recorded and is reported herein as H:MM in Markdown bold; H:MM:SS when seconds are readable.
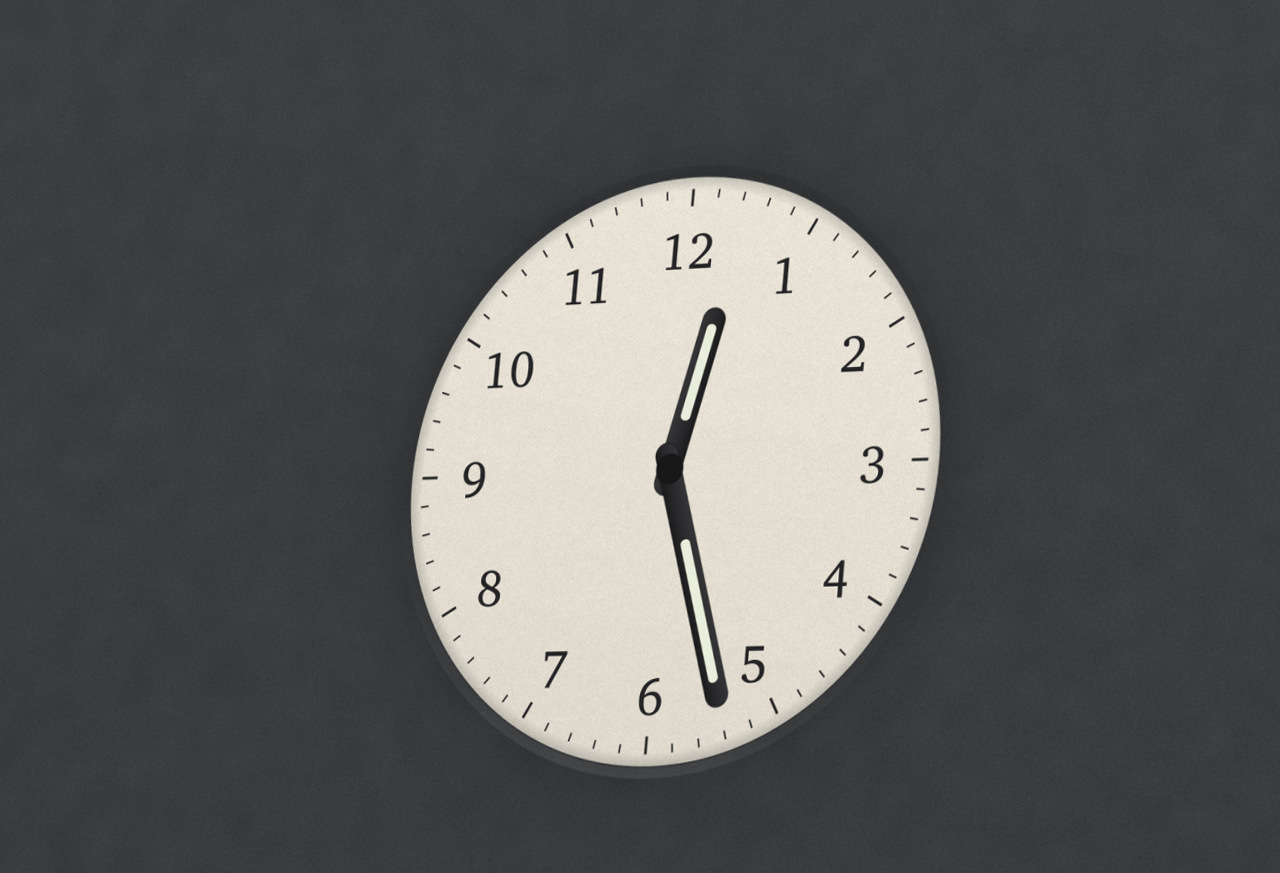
**12:27**
